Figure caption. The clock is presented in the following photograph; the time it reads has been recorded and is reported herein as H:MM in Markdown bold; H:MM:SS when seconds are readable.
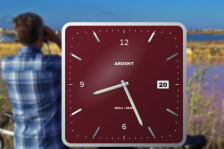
**8:26**
